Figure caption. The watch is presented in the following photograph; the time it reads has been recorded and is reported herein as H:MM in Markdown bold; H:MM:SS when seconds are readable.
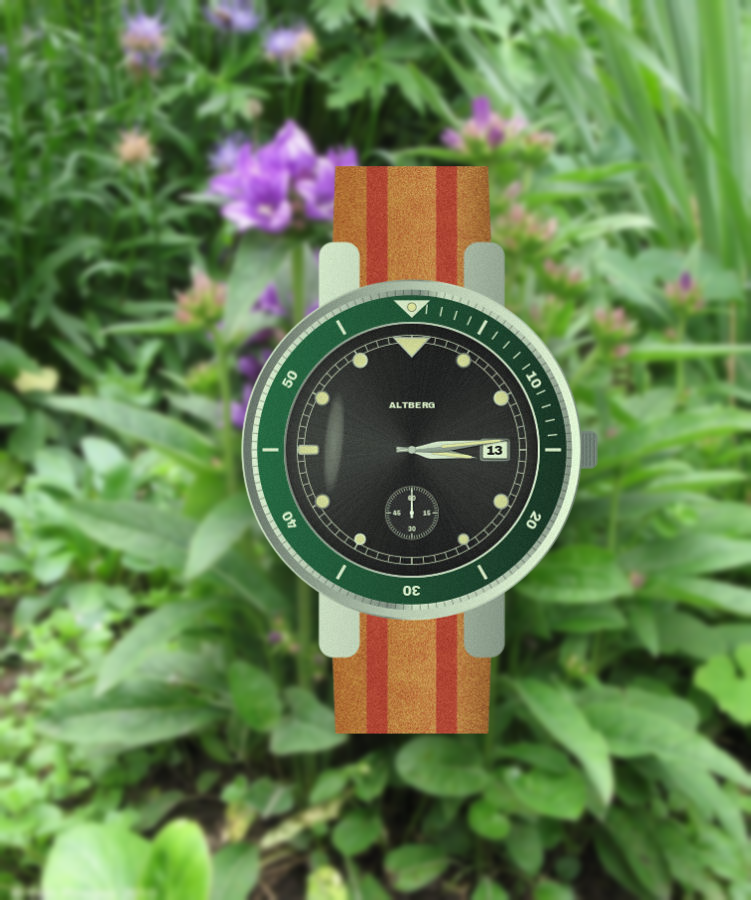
**3:14**
